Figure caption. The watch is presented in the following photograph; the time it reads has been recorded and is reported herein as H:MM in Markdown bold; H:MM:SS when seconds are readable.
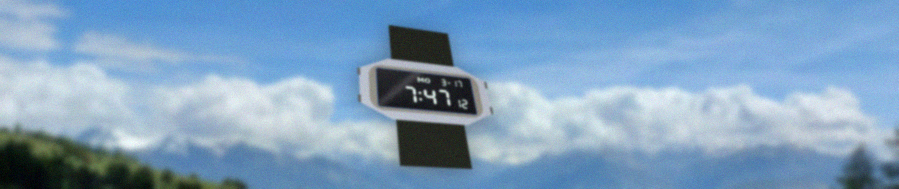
**7:47**
